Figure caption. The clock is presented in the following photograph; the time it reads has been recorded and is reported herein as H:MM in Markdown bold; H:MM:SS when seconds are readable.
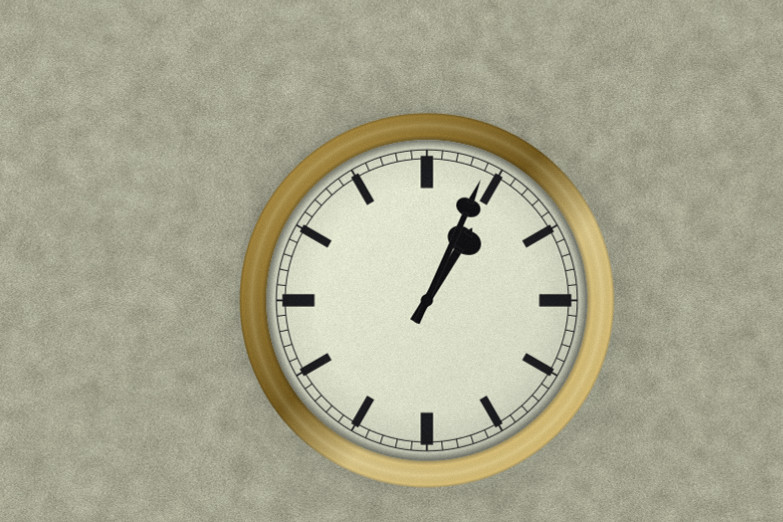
**1:04**
